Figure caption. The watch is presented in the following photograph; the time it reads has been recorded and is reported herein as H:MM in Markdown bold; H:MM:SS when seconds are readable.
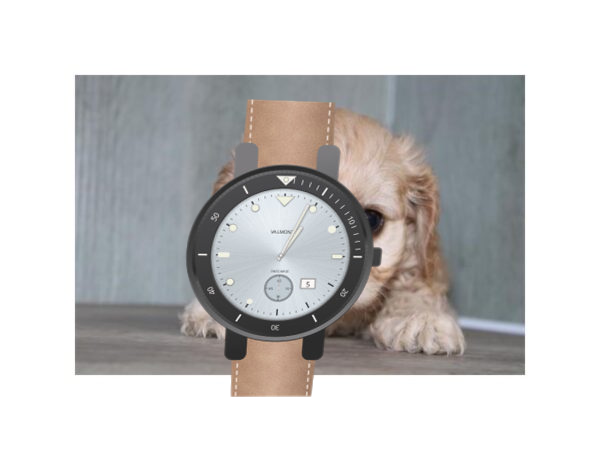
**1:04**
